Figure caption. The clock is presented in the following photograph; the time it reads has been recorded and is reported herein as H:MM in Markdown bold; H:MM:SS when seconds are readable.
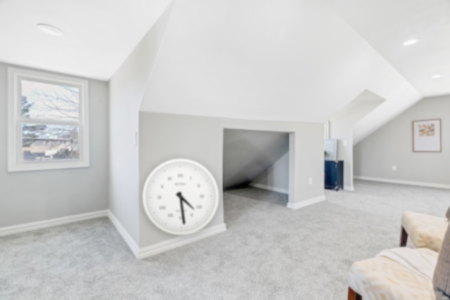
**4:29**
